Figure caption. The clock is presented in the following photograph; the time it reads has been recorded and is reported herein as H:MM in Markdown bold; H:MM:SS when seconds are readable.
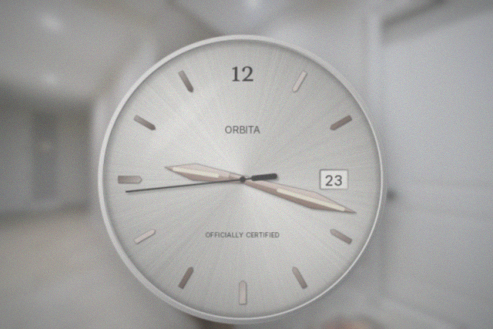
**9:17:44**
